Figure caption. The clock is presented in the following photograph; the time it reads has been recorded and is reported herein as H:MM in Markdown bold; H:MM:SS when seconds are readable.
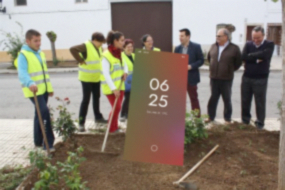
**6:25**
